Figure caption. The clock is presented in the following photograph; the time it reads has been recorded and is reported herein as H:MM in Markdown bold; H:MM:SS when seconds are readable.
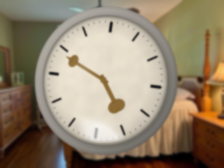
**4:49**
